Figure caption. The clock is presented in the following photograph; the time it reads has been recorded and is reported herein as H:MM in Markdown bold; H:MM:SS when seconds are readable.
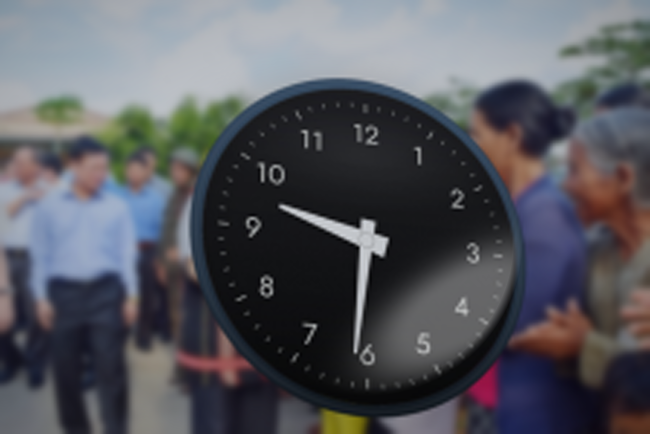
**9:31**
